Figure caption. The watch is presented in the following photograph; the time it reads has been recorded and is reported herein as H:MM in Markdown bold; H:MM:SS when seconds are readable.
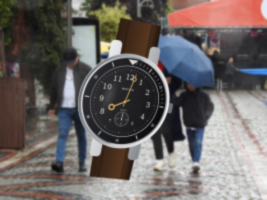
**8:02**
